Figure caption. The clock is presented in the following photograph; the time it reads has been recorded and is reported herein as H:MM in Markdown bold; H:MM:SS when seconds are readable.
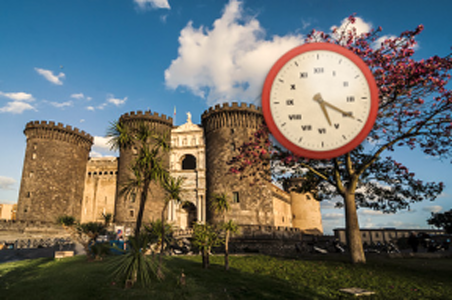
**5:20**
